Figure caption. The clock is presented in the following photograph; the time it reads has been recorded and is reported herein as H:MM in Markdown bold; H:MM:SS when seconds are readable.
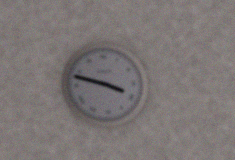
**3:48**
